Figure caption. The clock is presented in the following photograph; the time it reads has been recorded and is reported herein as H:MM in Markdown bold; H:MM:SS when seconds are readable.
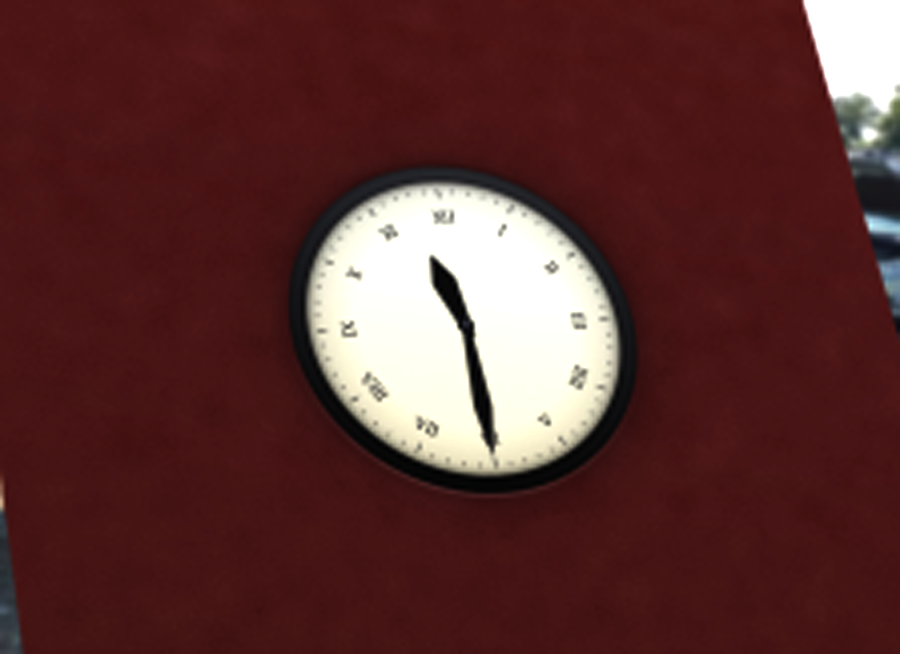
**11:30**
